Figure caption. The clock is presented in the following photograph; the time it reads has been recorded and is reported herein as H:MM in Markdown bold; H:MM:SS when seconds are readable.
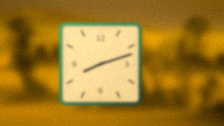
**8:12**
